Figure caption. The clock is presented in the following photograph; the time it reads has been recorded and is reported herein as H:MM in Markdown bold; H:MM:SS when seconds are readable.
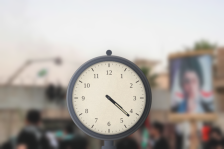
**4:22**
